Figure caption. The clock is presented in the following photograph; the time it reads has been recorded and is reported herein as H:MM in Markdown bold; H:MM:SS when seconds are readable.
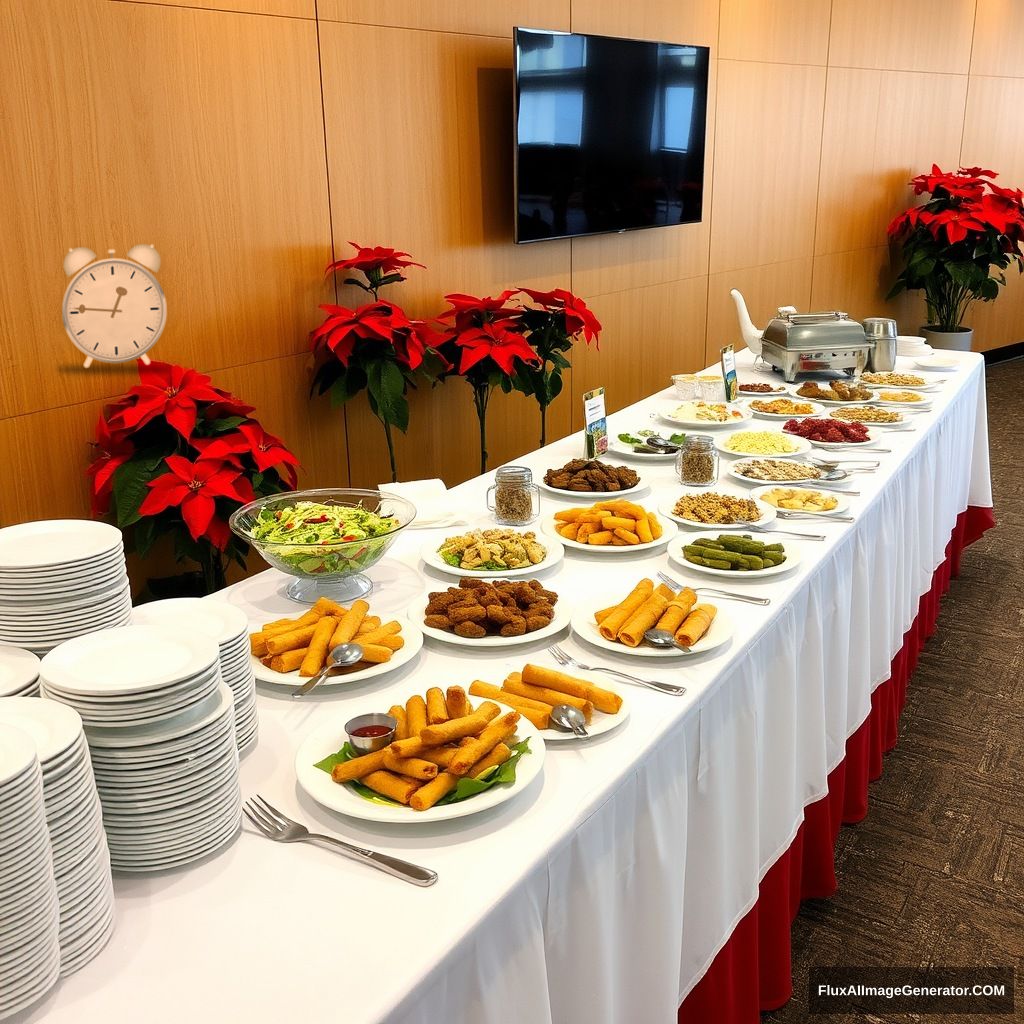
**12:46**
